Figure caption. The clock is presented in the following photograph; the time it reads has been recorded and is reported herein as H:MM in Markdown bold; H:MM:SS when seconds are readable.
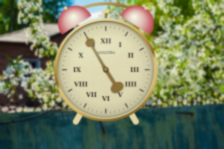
**4:55**
